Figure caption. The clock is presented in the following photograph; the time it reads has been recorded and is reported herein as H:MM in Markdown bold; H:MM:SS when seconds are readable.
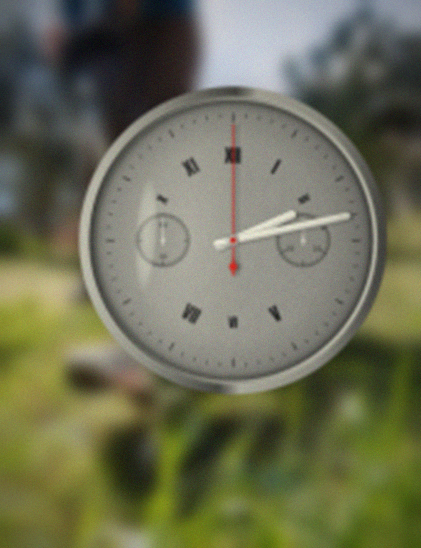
**2:13**
